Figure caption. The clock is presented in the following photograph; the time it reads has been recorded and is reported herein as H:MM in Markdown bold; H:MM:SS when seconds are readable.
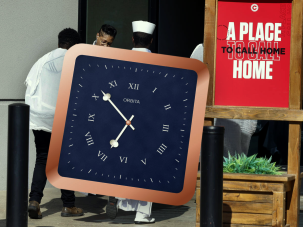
**6:52**
